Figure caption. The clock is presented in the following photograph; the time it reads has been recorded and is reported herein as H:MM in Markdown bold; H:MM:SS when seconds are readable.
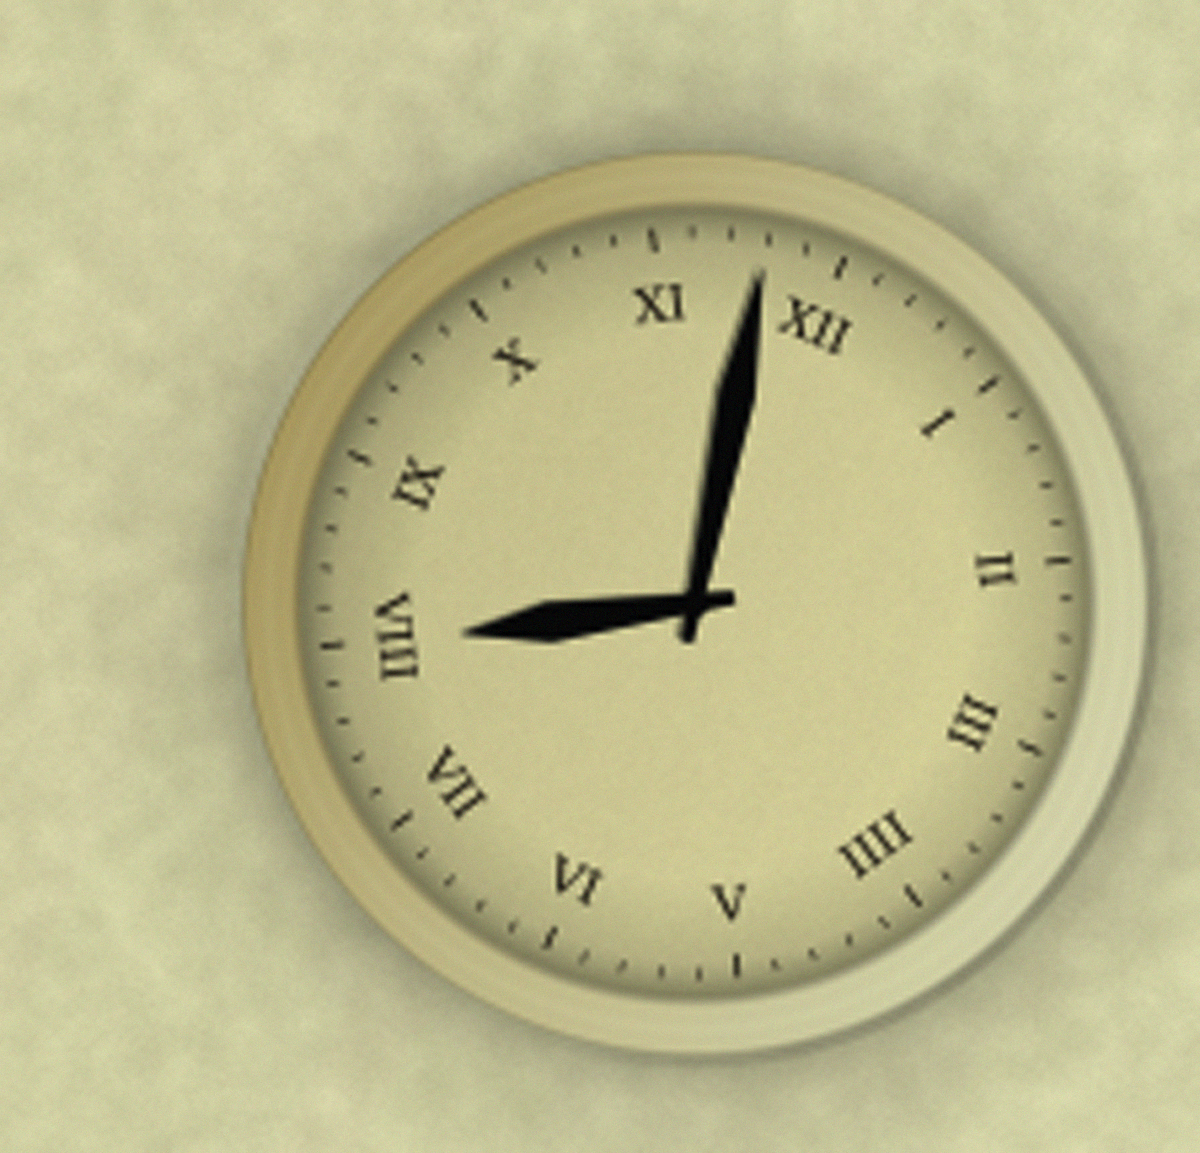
**7:58**
